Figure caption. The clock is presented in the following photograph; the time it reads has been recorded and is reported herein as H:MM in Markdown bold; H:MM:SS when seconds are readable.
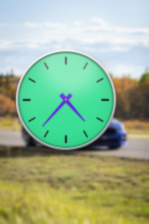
**4:37**
